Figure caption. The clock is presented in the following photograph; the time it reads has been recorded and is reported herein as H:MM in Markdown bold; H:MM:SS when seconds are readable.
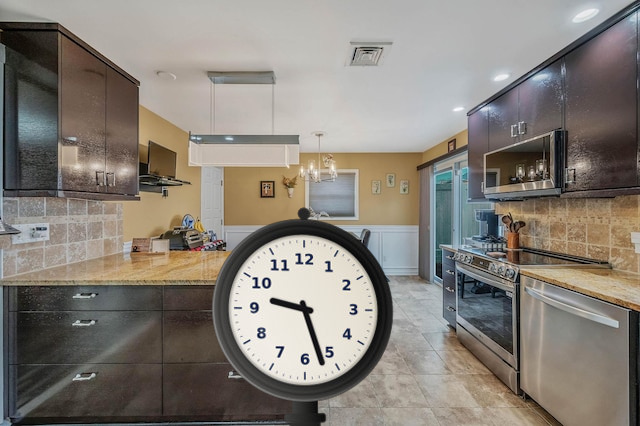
**9:27**
